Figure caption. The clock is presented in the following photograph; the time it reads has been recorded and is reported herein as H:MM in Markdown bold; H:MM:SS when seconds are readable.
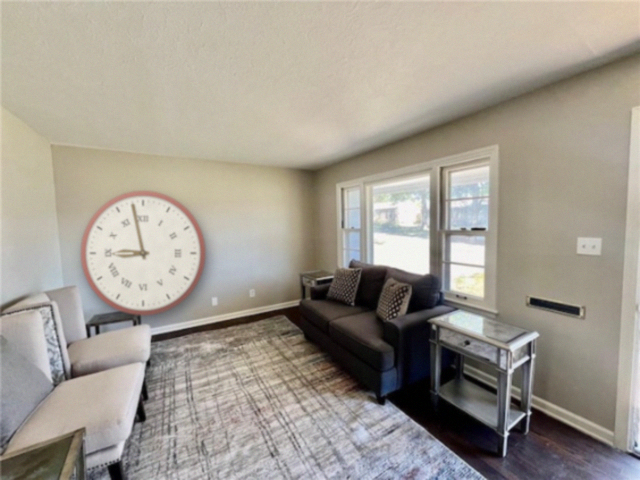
**8:58**
